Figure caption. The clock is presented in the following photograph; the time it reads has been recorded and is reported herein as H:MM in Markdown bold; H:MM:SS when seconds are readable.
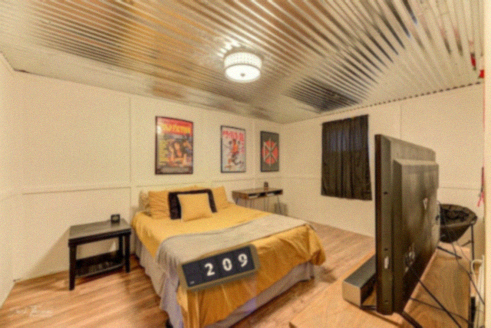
**2:09**
